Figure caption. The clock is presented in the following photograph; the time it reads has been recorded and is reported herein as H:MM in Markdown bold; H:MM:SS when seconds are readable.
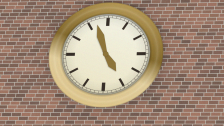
**4:57**
